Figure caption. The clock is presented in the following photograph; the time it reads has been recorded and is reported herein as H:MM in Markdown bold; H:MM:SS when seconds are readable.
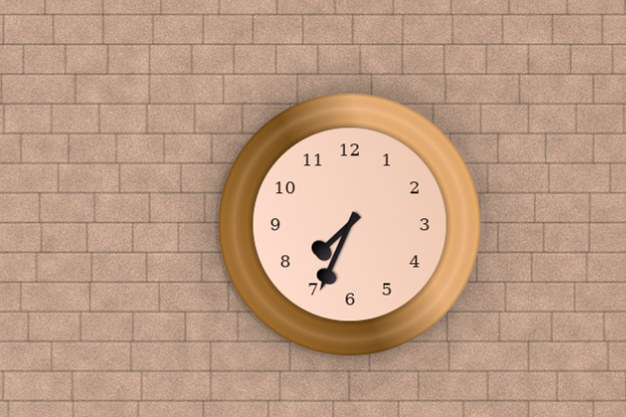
**7:34**
